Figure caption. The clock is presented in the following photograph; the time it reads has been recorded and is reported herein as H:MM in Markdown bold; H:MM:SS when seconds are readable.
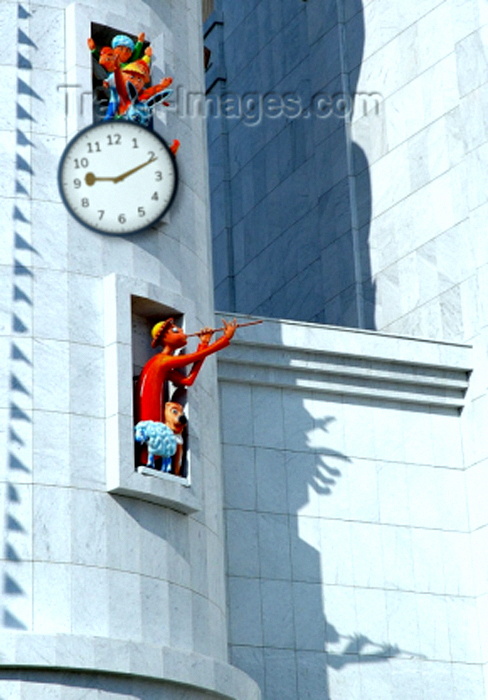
**9:11**
